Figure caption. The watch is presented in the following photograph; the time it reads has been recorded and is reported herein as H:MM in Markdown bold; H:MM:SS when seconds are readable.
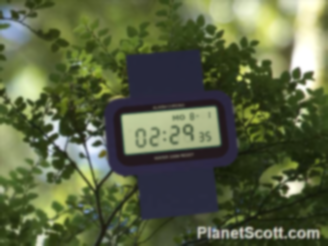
**2:29**
